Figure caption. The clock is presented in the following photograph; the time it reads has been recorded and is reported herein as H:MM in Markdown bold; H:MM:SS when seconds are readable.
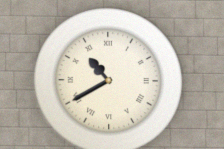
**10:40**
